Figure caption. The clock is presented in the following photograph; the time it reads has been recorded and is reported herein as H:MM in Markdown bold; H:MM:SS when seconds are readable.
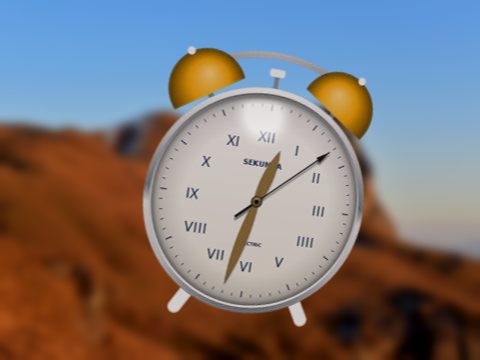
**12:32:08**
